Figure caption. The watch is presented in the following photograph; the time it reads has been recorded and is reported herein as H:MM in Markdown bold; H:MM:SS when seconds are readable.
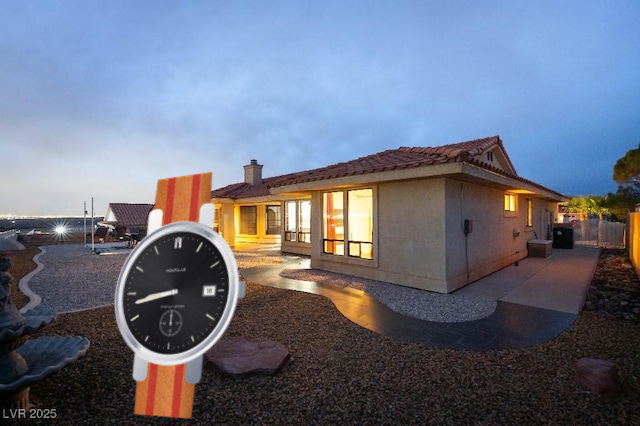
**8:43**
